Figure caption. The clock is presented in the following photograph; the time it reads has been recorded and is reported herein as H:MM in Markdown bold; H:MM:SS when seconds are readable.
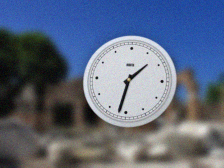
**1:32**
